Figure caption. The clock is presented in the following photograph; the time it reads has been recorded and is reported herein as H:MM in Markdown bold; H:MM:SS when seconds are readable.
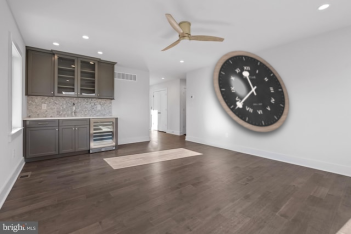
**11:39**
